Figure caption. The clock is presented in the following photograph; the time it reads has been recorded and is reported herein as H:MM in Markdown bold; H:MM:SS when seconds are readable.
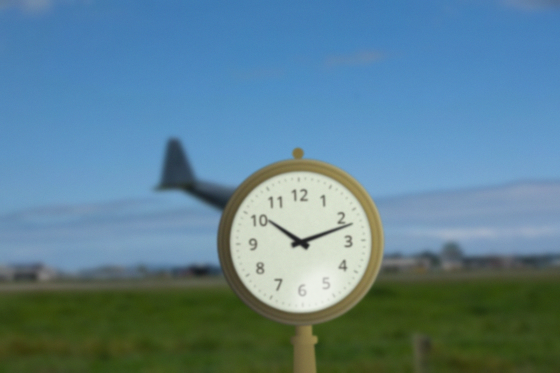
**10:12**
